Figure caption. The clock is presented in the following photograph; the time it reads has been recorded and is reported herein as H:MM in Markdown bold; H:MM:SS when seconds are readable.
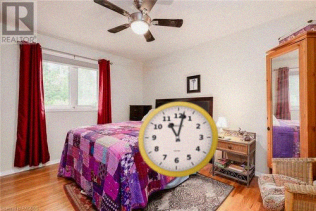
**11:02**
